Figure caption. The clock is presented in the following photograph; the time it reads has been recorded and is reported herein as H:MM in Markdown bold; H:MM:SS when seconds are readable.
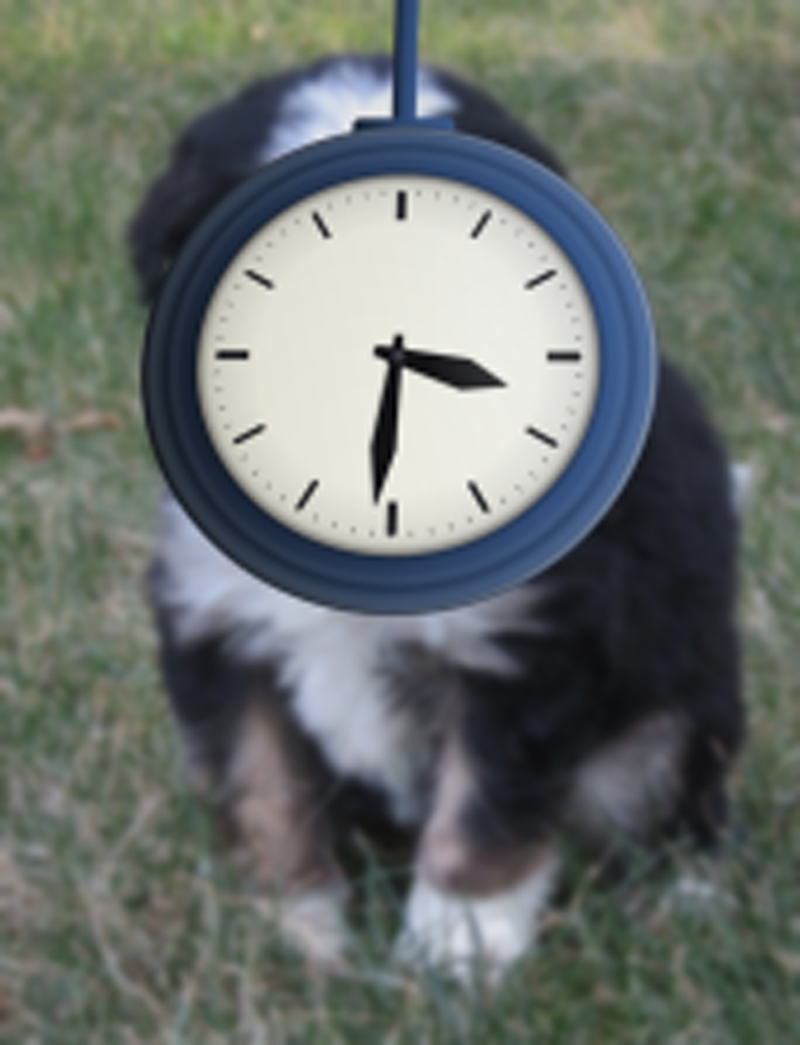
**3:31**
